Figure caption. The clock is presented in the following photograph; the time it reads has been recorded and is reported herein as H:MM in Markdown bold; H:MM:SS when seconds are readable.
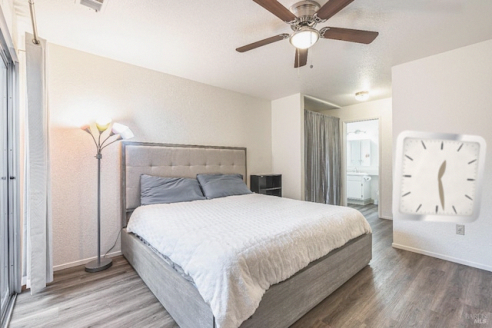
**12:28**
